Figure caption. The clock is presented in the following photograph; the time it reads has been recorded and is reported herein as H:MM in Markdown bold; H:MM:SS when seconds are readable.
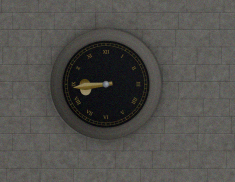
**8:44**
